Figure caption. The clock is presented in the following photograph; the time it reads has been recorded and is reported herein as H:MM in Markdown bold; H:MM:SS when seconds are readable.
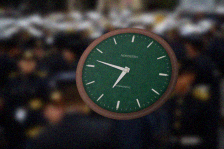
**6:47**
